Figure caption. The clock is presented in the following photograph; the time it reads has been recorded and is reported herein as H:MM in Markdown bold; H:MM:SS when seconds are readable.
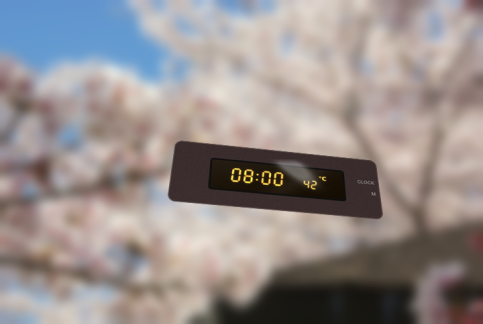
**8:00**
